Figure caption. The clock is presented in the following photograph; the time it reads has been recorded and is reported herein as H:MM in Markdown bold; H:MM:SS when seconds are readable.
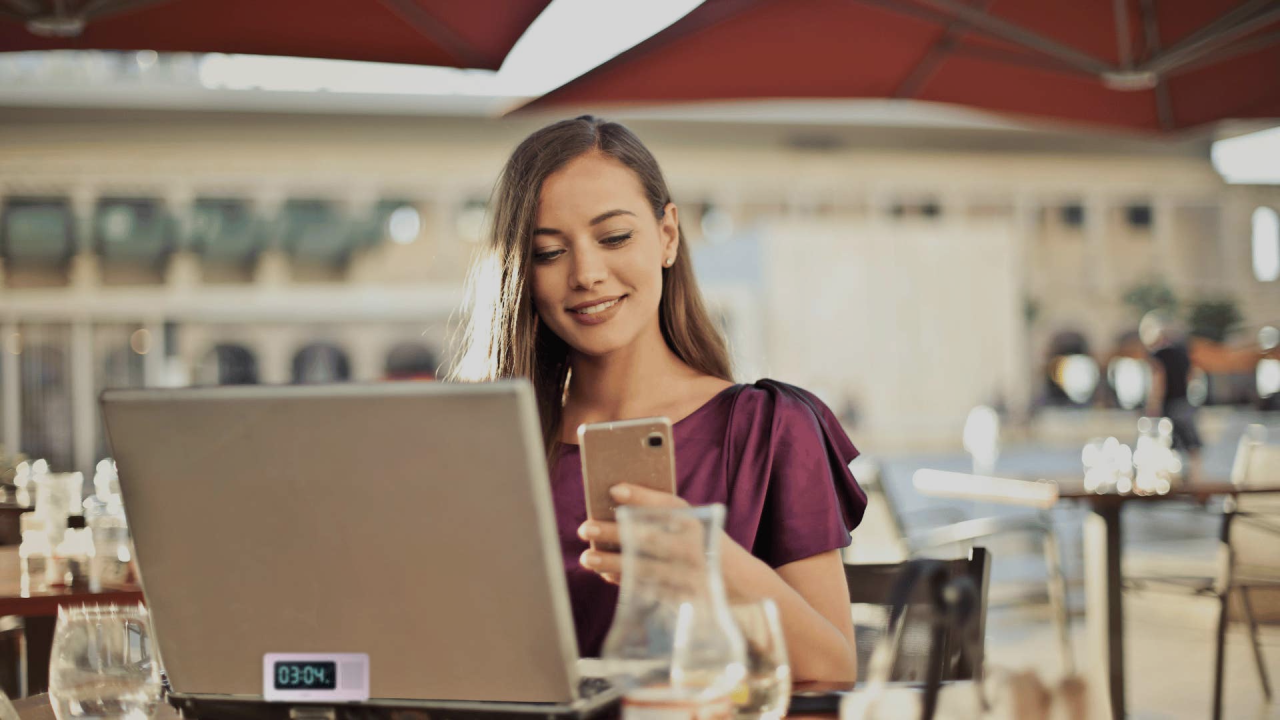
**3:04**
